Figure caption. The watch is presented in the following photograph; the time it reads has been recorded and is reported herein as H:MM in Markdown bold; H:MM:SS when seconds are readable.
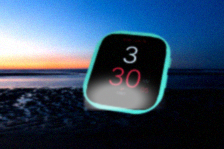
**3:30**
